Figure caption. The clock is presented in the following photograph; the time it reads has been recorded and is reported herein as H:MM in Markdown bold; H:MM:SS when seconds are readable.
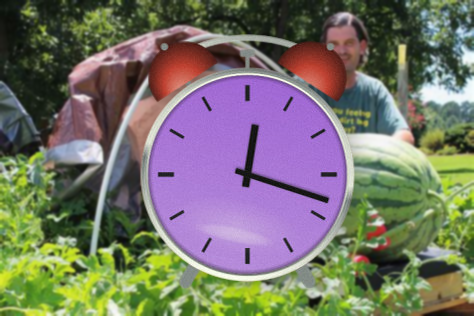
**12:18**
